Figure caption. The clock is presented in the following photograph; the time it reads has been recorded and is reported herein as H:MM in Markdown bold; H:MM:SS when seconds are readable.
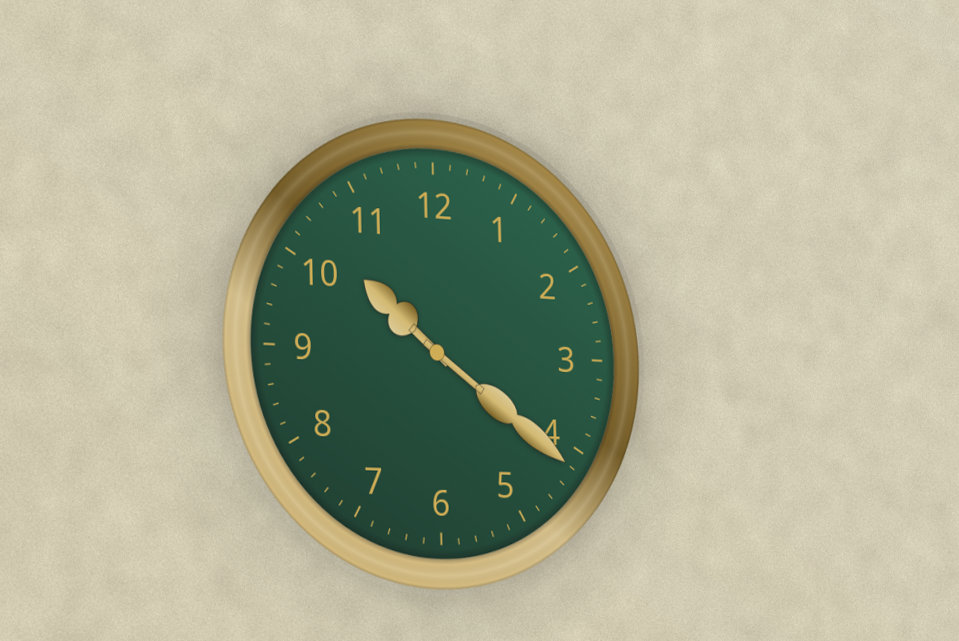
**10:21**
